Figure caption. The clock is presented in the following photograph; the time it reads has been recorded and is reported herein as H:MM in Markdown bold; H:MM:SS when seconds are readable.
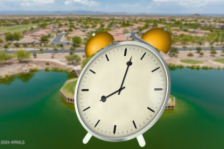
**8:02**
